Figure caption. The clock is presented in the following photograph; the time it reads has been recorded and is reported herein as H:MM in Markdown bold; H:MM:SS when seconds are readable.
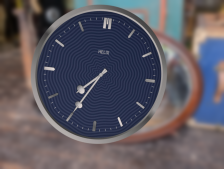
**7:35**
